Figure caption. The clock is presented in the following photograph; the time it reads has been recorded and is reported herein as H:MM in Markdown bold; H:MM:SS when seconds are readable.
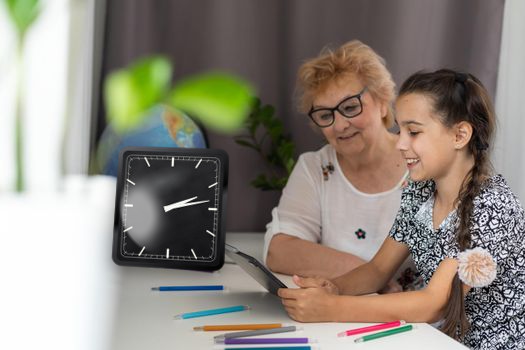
**2:13**
